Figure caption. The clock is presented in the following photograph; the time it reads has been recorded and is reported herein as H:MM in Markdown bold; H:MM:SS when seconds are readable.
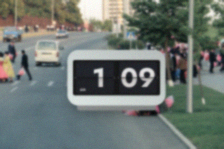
**1:09**
